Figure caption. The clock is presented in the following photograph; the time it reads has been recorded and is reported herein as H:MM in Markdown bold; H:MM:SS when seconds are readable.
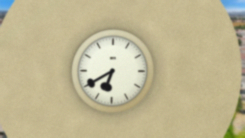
**6:40**
